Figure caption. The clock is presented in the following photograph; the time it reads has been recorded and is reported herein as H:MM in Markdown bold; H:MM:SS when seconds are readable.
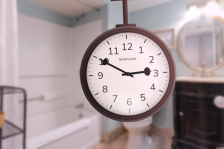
**2:50**
